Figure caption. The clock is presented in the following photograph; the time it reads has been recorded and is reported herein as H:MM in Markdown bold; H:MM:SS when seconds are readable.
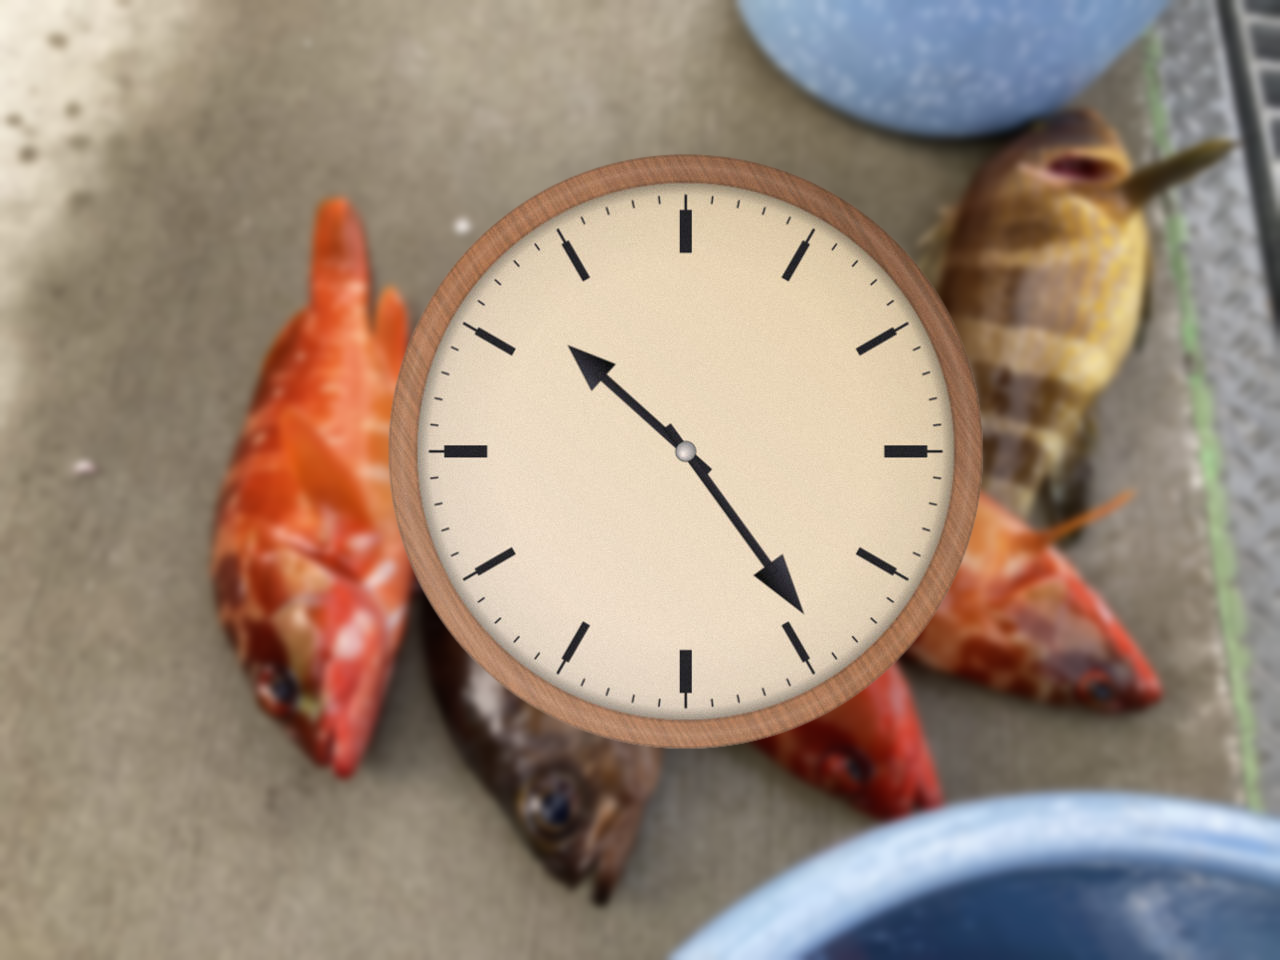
**10:24**
